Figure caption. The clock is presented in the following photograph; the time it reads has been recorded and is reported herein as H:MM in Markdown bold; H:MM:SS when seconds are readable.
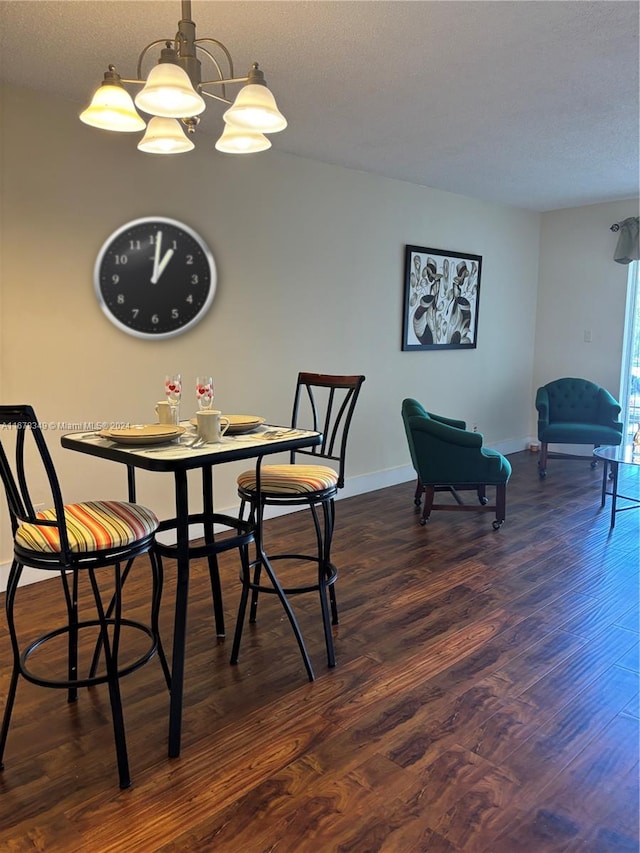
**1:01**
